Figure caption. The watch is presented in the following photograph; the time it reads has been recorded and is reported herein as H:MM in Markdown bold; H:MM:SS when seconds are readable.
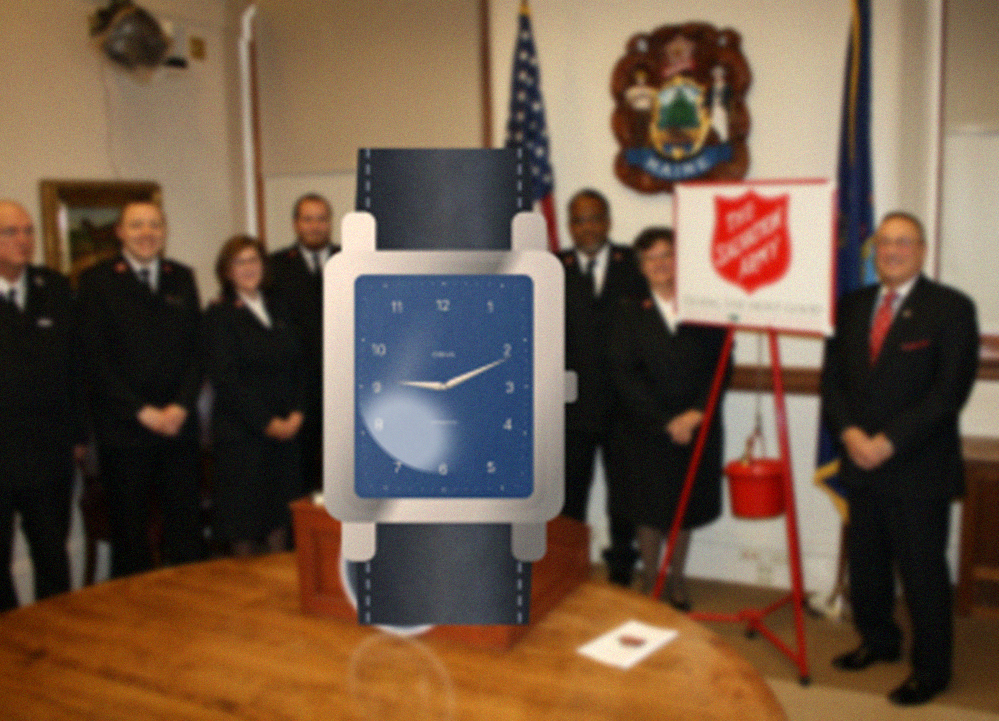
**9:11**
